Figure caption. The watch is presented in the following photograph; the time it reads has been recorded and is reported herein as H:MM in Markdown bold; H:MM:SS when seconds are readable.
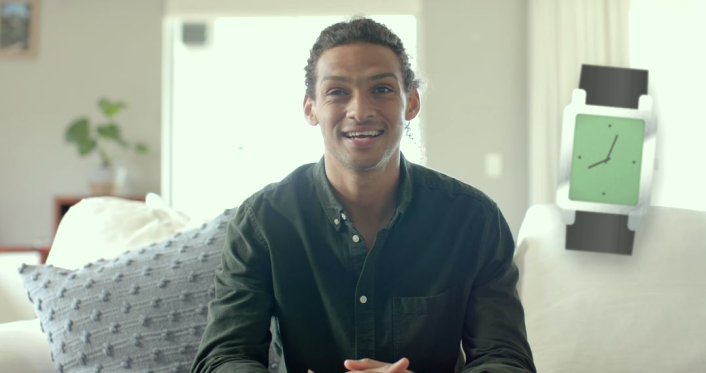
**8:03**
